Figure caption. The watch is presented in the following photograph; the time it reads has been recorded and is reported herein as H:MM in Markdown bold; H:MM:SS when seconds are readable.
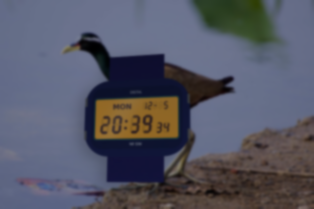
**20:39**
